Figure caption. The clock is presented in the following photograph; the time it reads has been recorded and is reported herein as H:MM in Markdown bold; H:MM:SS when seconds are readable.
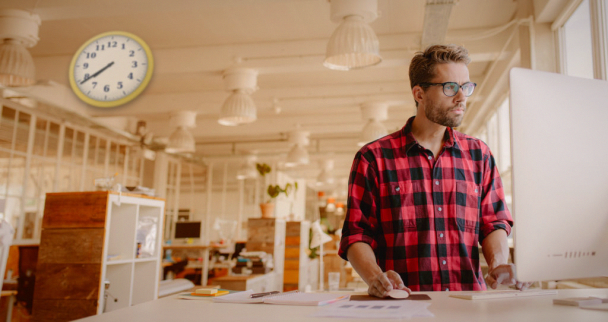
**7:39**
